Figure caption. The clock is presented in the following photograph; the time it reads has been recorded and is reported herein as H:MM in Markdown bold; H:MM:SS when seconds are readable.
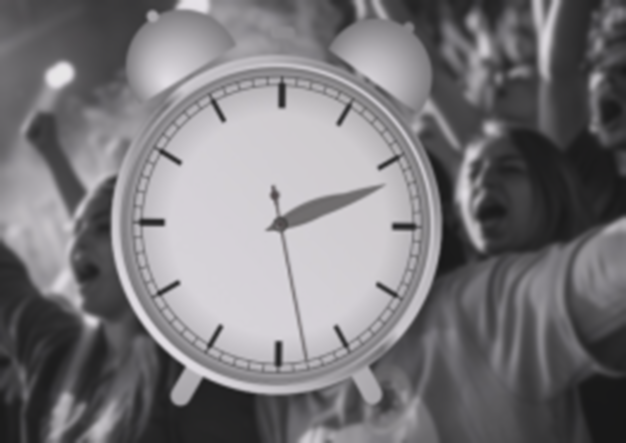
**2:11:28**
